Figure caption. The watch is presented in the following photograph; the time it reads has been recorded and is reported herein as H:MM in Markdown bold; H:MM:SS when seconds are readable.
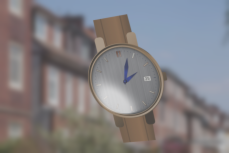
**2:03**
